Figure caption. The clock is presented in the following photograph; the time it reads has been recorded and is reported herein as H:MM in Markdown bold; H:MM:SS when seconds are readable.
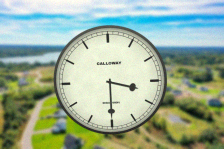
**3:30**
